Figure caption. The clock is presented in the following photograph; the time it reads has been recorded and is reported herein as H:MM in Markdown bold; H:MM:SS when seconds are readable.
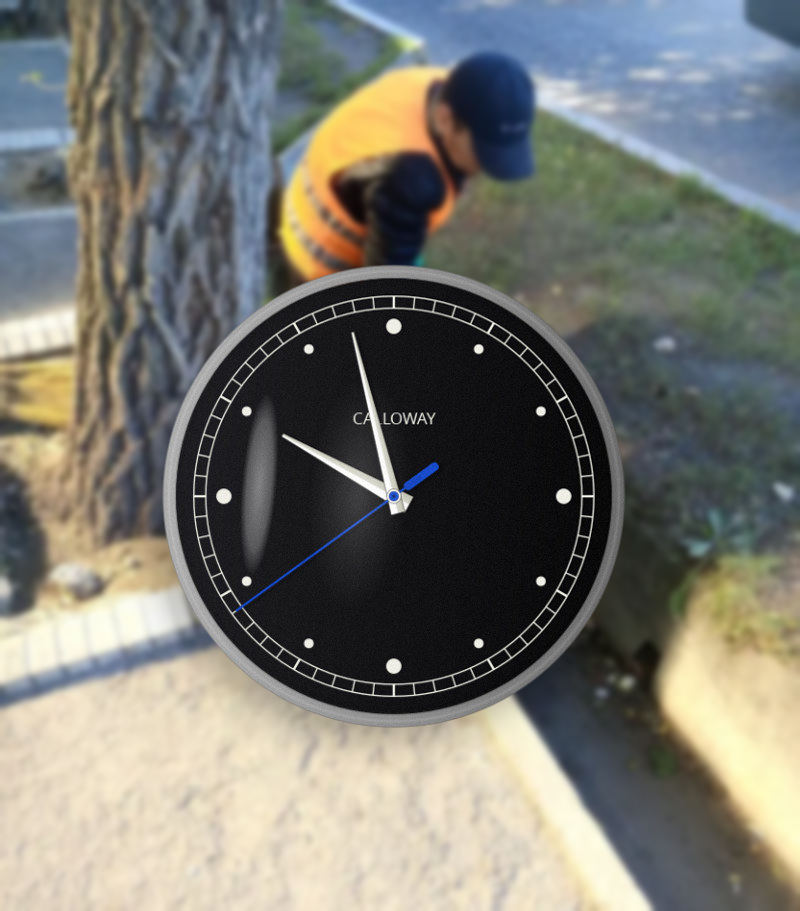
**9:57:39**
